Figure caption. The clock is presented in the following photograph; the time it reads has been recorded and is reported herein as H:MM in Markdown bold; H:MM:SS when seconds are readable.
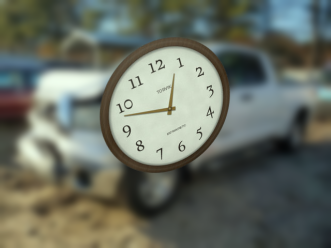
**12:48**
